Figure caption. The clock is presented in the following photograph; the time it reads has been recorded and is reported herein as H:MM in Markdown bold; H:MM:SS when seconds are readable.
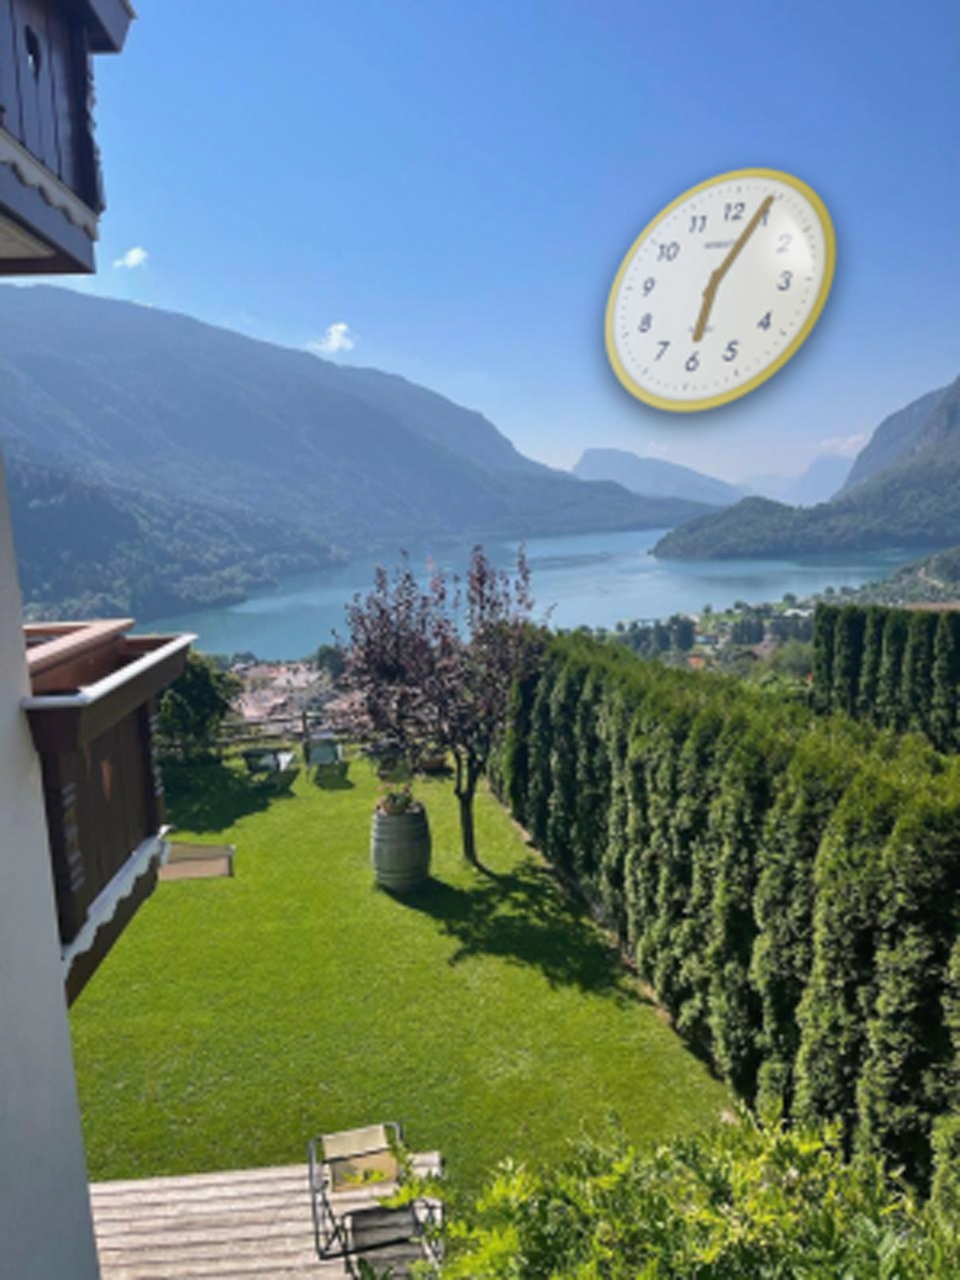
**6:04**
